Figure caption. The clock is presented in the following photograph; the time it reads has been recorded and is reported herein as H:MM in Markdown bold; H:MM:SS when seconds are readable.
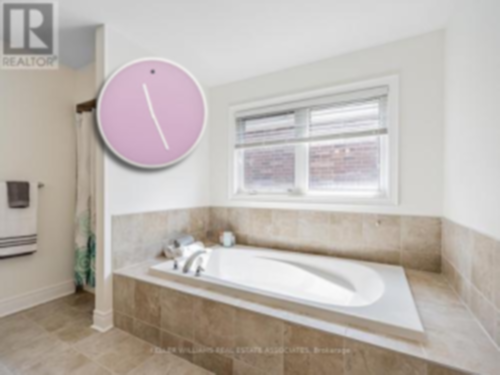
**11:26**
